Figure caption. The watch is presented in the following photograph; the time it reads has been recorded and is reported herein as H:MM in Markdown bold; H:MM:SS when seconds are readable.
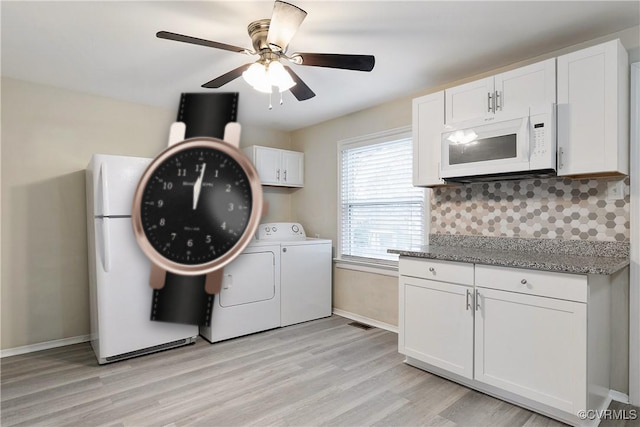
**12:01**
